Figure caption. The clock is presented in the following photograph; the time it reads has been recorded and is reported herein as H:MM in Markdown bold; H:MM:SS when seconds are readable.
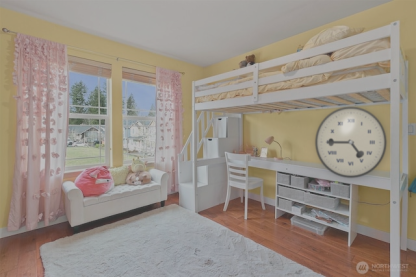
**4:45**
